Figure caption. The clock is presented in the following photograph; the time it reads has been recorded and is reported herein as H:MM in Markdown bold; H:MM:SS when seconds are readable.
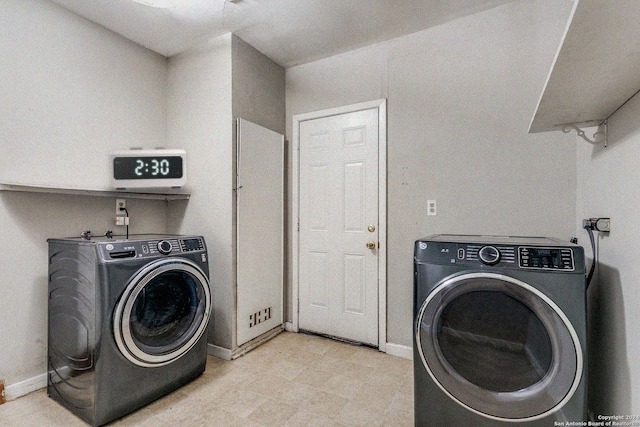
**2:30**
